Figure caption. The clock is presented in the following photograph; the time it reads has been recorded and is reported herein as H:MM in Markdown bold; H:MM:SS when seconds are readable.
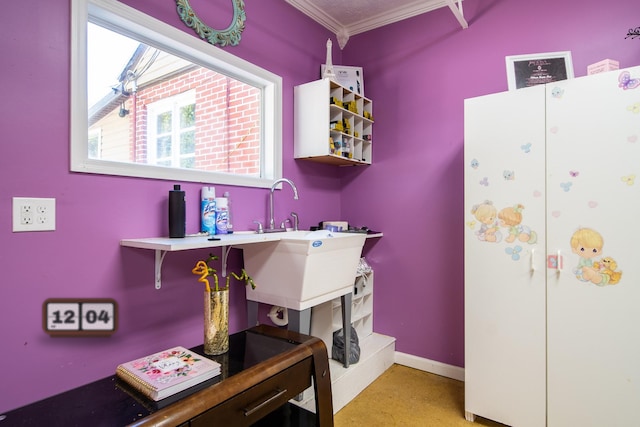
**12:04**
